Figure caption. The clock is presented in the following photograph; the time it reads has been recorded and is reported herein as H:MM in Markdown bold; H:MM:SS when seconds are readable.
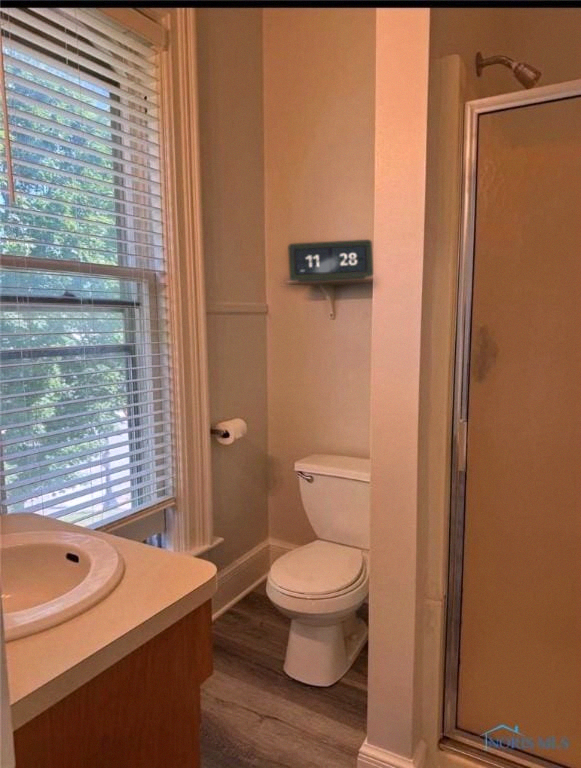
**11:28**
